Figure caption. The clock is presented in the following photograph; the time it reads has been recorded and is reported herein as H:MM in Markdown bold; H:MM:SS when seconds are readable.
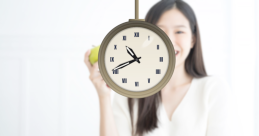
**10:41**
